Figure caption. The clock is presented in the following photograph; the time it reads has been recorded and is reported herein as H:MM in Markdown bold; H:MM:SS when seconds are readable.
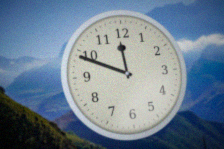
**11:49**
